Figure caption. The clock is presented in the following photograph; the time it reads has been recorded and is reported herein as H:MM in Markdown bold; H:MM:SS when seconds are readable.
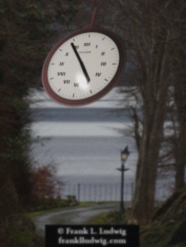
**4:54**
